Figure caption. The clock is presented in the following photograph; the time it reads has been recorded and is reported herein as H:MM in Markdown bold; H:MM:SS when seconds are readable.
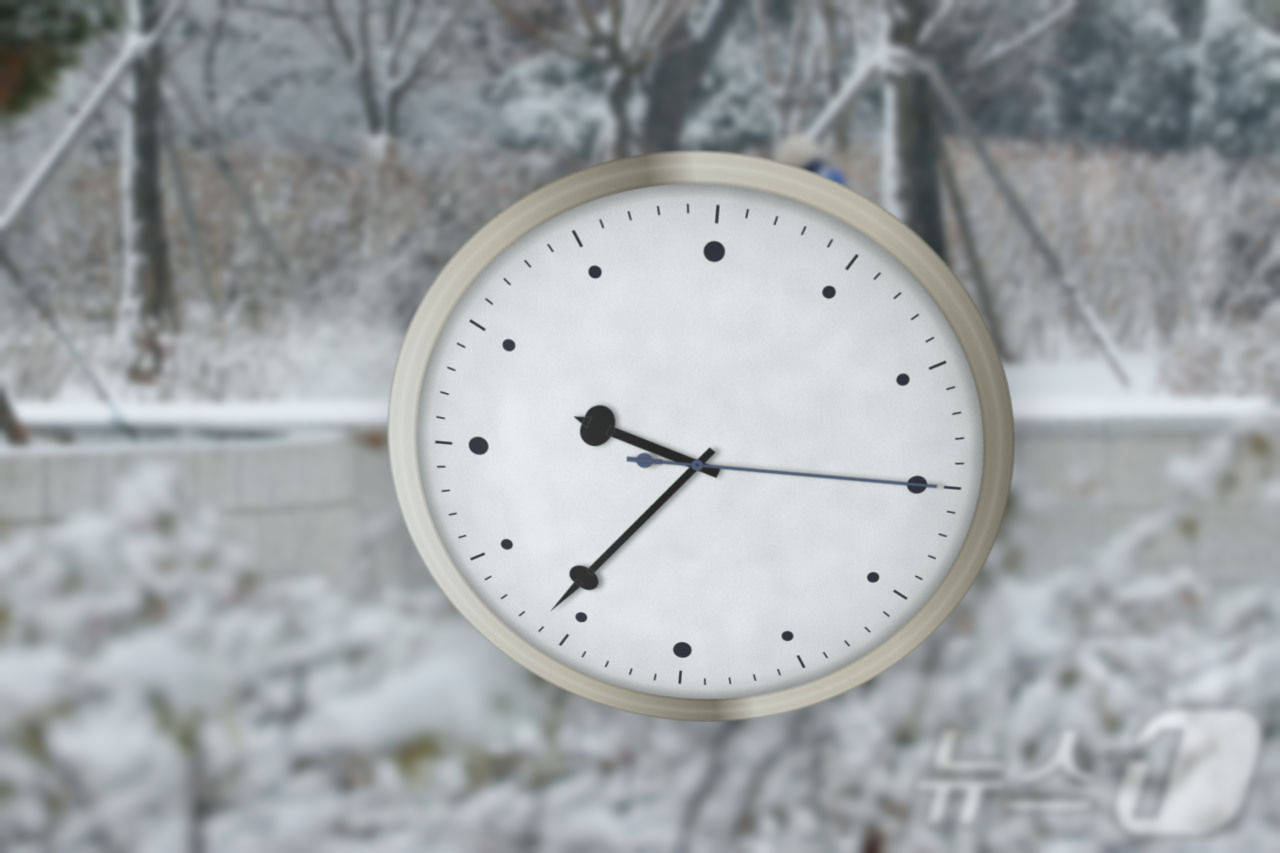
**9:36:15**
